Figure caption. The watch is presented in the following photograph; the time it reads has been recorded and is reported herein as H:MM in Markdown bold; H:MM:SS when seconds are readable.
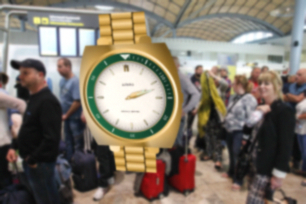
**2:12**
